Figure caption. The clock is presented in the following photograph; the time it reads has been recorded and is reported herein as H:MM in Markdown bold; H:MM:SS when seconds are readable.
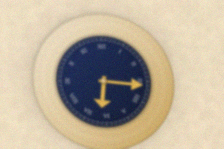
**6:16**
